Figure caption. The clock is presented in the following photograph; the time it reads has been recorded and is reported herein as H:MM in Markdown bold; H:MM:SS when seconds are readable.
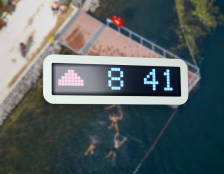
**8:41**
